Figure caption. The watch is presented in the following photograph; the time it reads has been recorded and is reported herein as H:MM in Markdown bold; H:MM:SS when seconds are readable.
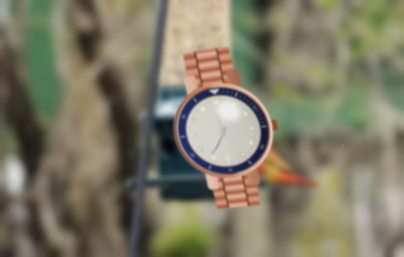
**11:36**
